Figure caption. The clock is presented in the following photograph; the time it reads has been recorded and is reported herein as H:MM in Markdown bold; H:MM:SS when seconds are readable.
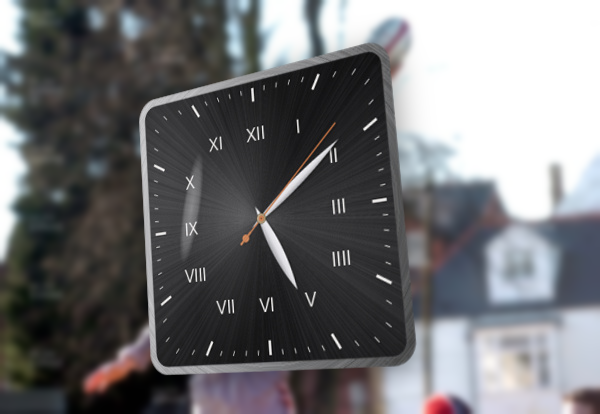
**5:09:08**
